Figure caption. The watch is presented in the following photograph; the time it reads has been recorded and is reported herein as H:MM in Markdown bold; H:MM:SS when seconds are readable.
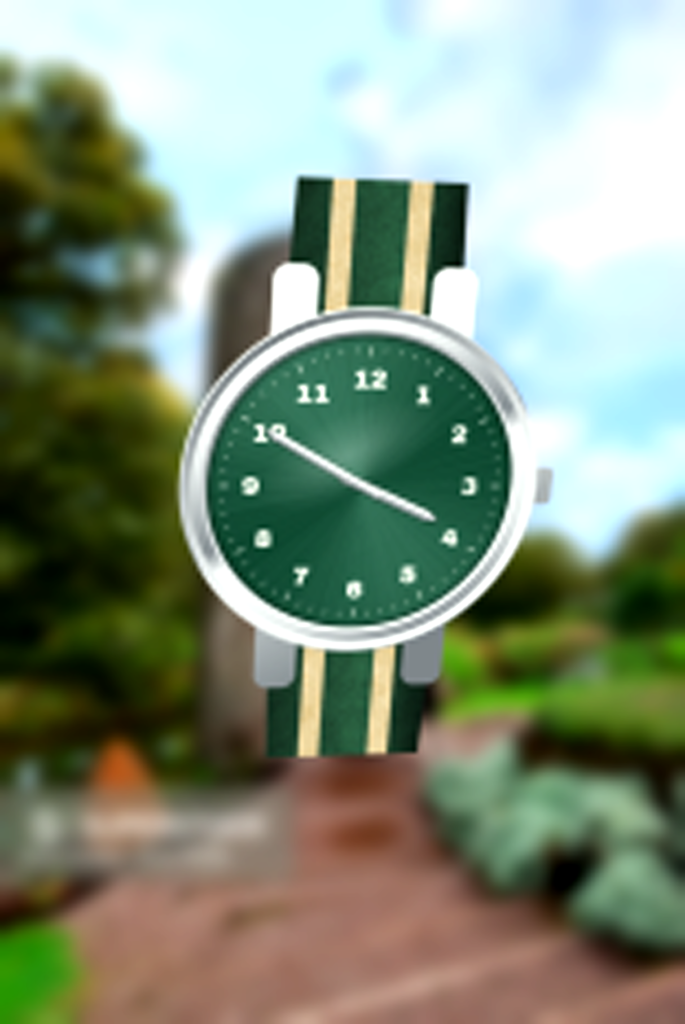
**3:50**
